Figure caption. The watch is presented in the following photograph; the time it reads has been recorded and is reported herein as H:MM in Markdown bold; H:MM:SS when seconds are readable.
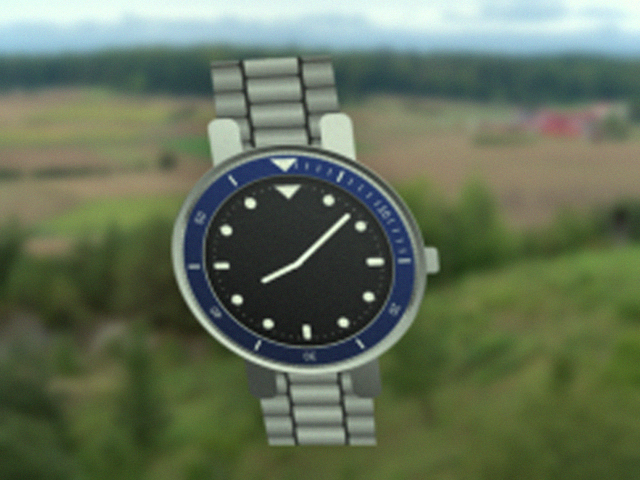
**8:08**
